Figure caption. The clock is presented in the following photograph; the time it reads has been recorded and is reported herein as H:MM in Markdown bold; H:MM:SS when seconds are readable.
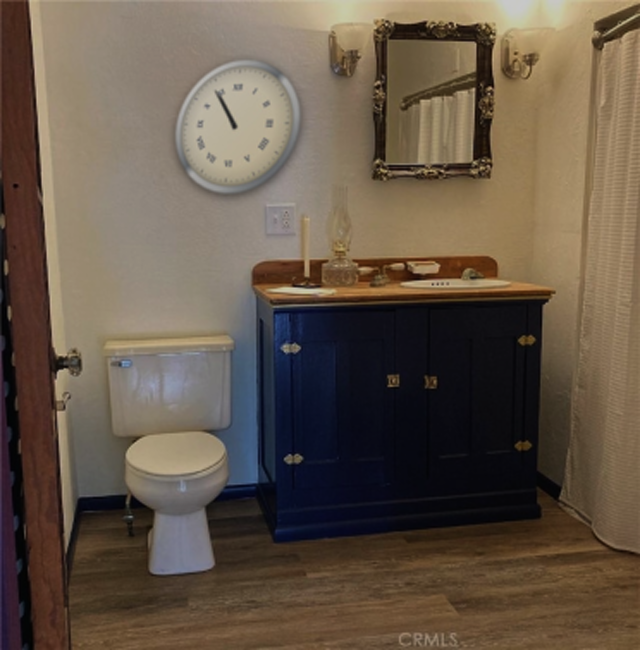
**10:54**
